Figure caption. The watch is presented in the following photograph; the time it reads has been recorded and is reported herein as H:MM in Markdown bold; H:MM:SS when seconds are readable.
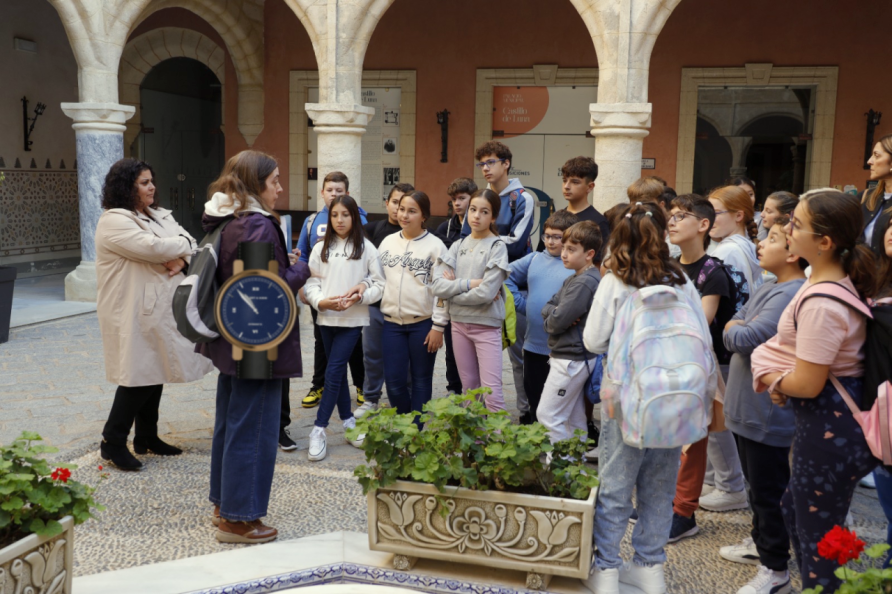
**10:53**
